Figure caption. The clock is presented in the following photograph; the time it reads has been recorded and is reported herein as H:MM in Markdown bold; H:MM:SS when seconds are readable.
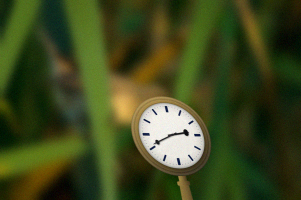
**2:41**
